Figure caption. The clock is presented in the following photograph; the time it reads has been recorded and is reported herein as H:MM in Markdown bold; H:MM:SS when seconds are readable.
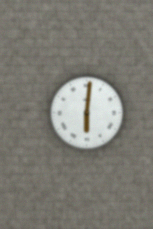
**6:01**
